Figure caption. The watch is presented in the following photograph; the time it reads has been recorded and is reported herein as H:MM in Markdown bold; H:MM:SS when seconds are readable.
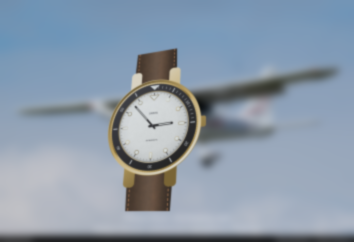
**2:53**
